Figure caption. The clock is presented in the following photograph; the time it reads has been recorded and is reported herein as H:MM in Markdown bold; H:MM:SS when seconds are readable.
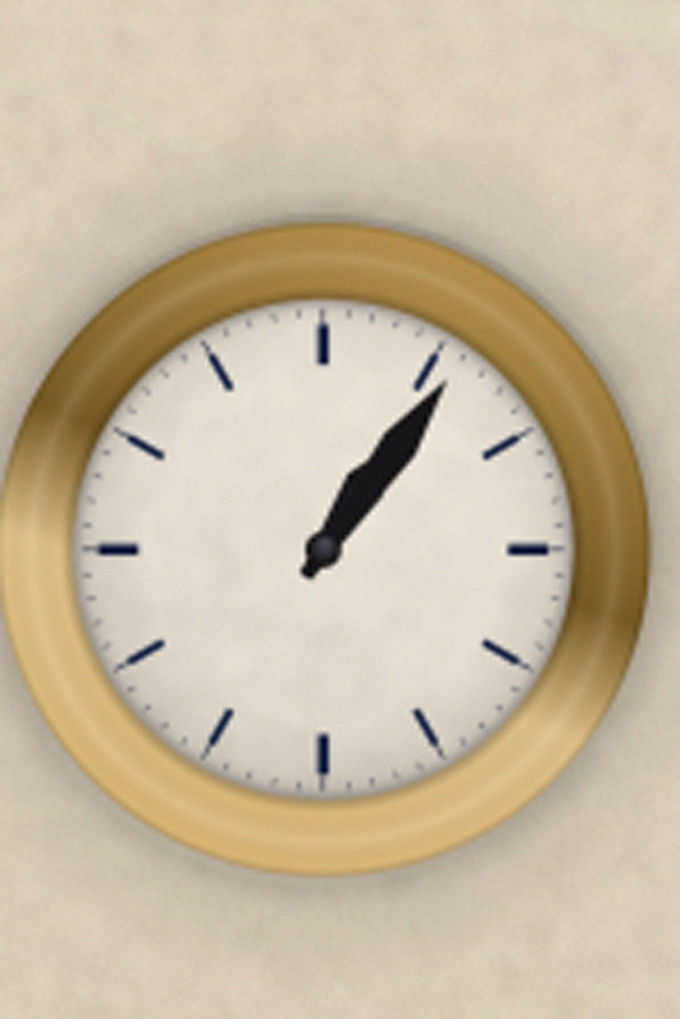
**1:06**
